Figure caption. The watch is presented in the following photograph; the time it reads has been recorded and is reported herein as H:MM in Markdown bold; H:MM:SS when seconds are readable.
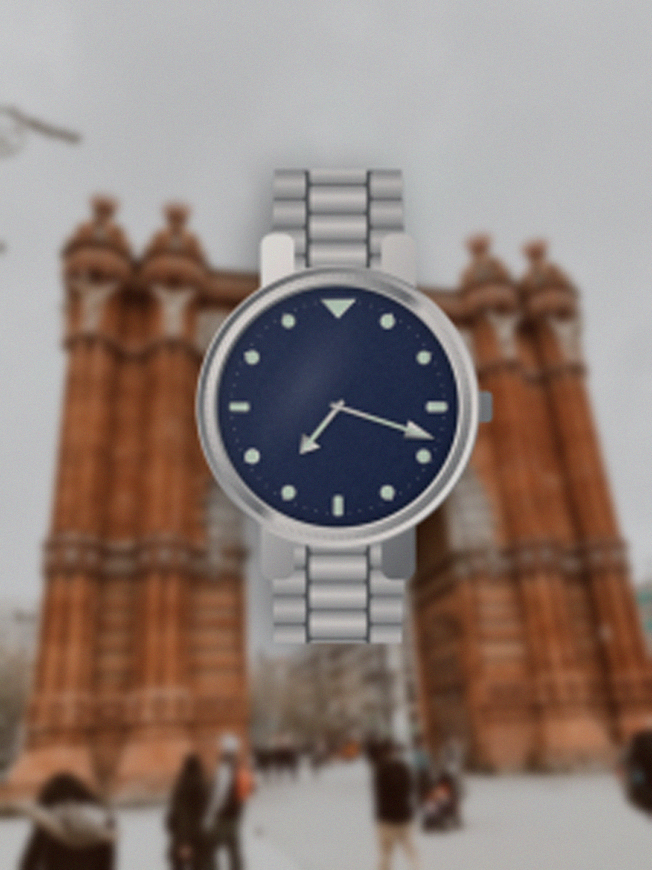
**7:18**
